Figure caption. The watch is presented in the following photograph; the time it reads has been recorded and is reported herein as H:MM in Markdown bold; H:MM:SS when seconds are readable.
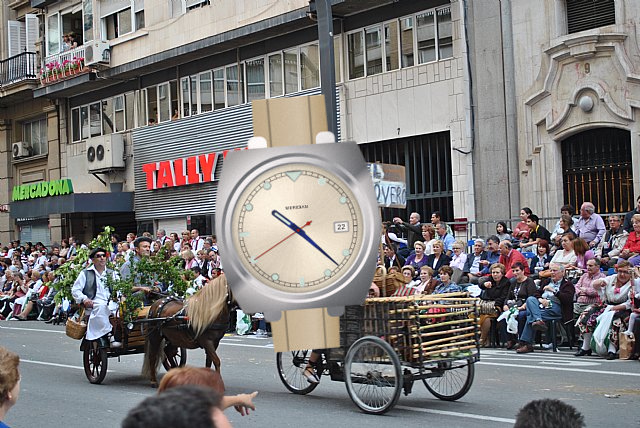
**10:22:40**
